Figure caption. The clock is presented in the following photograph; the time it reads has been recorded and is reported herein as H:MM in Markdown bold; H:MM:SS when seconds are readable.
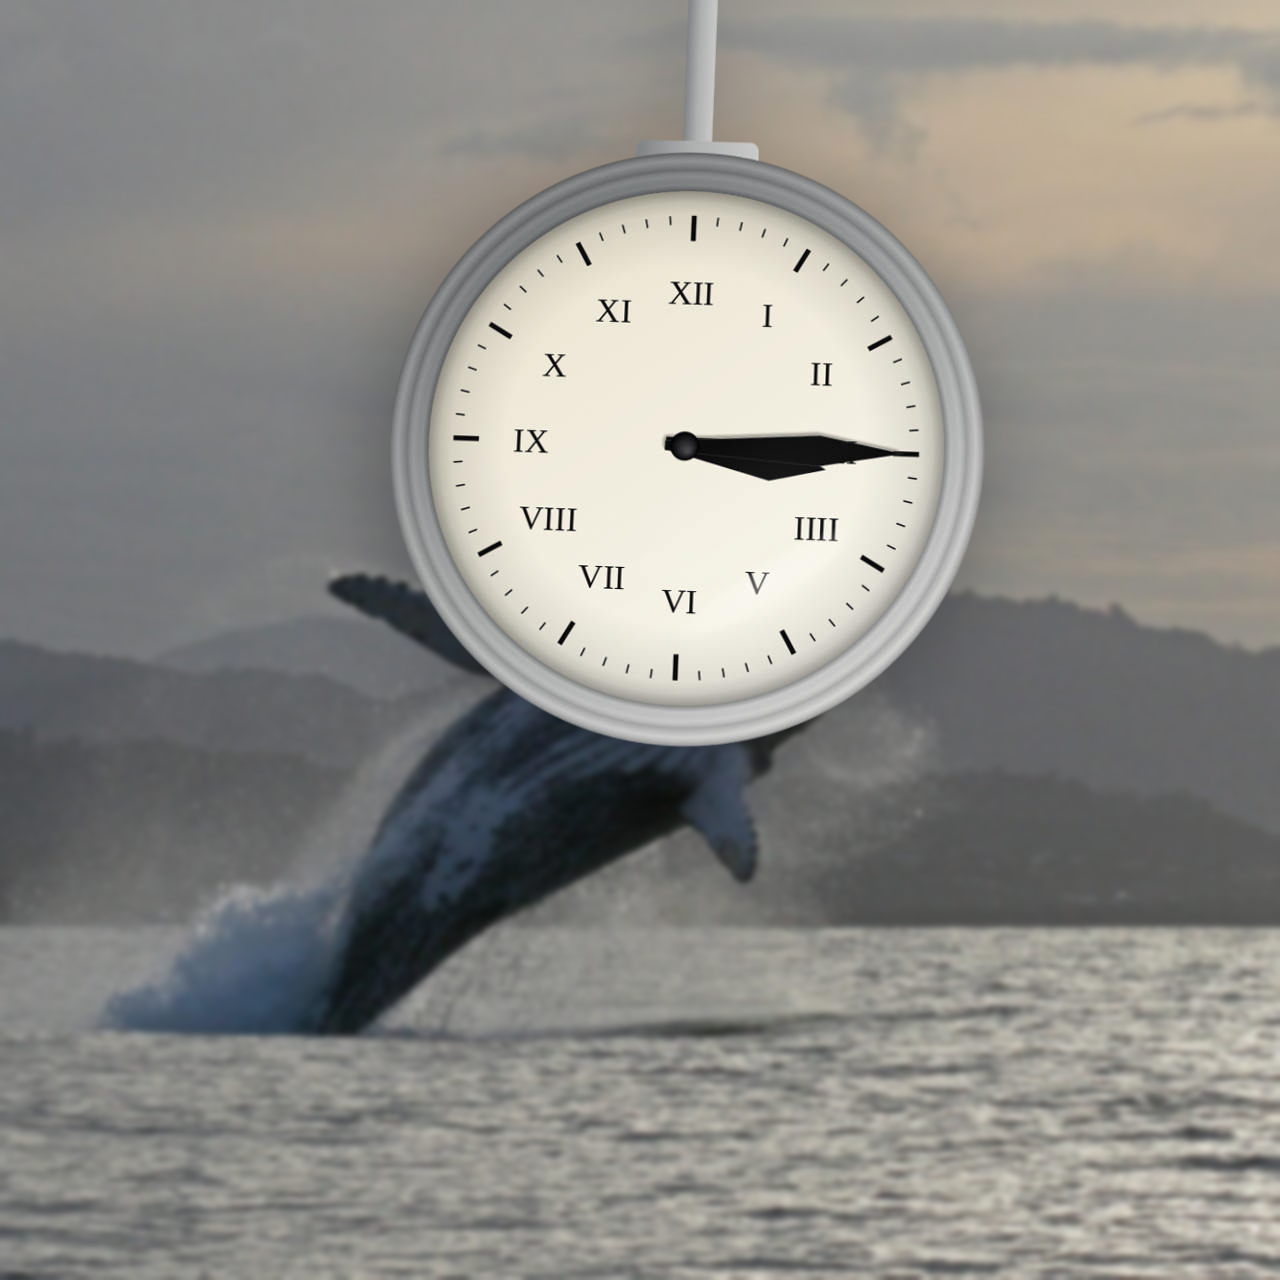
**3:15**
